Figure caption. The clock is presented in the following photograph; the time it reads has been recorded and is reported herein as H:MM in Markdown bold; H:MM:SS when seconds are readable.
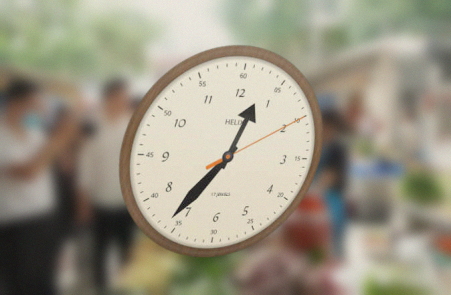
**12:36:10**
